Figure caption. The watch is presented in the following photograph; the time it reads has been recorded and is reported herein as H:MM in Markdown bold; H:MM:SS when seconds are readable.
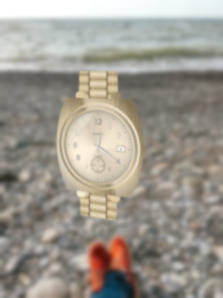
**12:20**
